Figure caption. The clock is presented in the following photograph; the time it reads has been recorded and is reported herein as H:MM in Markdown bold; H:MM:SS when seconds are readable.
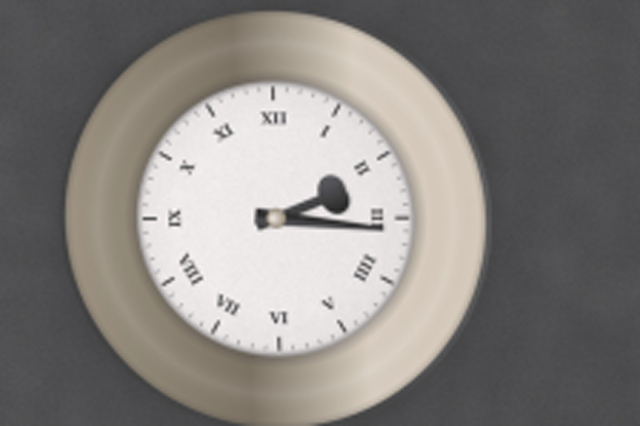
**2:16**
